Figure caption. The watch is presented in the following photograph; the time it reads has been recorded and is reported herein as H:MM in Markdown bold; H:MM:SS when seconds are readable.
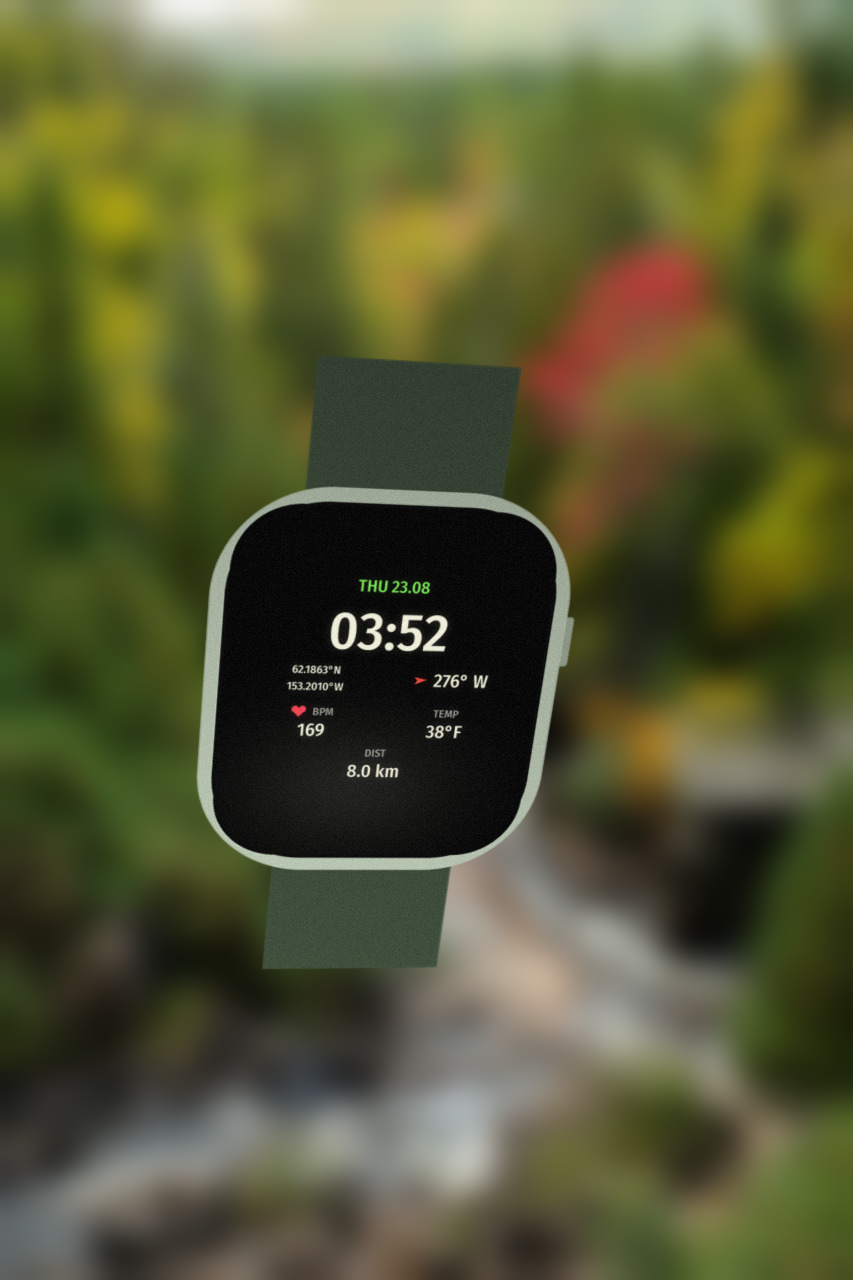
**3:52**
